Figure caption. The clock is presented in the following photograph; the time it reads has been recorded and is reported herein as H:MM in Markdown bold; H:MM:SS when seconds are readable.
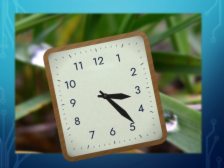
**3:24**
